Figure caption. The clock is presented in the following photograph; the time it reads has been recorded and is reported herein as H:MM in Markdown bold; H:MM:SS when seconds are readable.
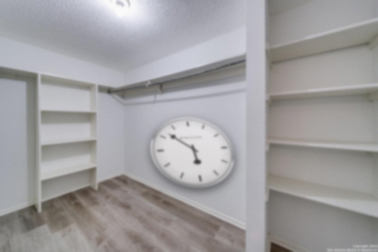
**5:52**
